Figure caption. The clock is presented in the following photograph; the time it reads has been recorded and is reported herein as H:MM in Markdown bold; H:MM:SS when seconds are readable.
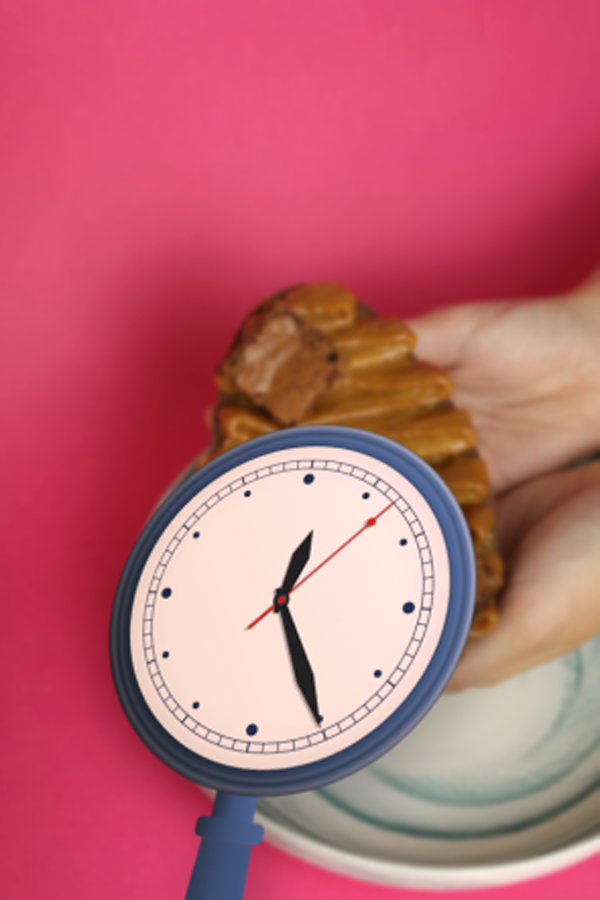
**12:25:07**
